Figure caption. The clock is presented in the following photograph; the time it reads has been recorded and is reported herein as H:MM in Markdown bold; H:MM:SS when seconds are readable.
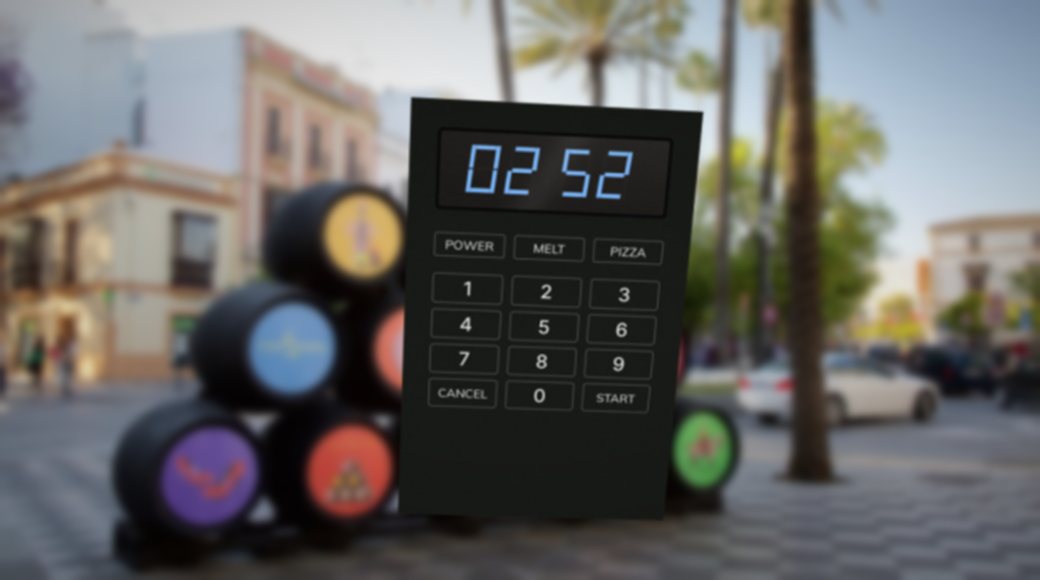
**2:52**
